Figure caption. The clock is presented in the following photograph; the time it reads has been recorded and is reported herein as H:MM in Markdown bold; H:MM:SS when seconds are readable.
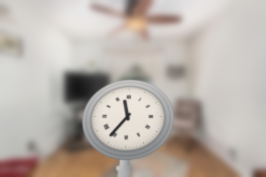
**11:36**
